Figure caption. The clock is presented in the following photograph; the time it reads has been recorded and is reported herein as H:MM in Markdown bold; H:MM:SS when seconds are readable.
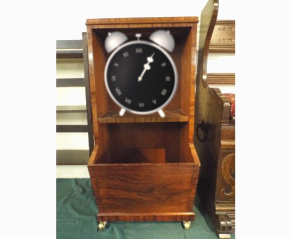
**1:05**
